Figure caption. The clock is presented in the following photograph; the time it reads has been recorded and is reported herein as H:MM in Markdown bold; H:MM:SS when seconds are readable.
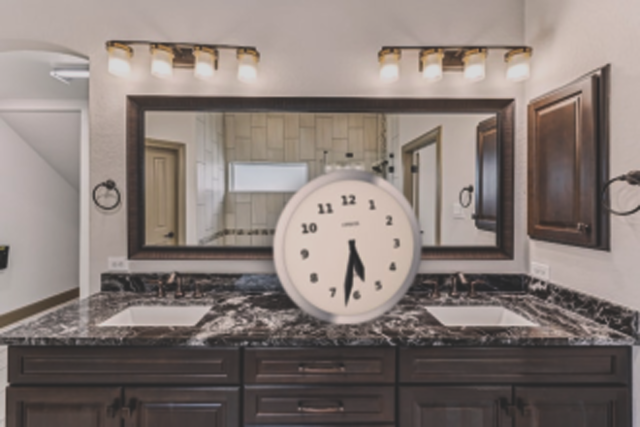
**5:32**
